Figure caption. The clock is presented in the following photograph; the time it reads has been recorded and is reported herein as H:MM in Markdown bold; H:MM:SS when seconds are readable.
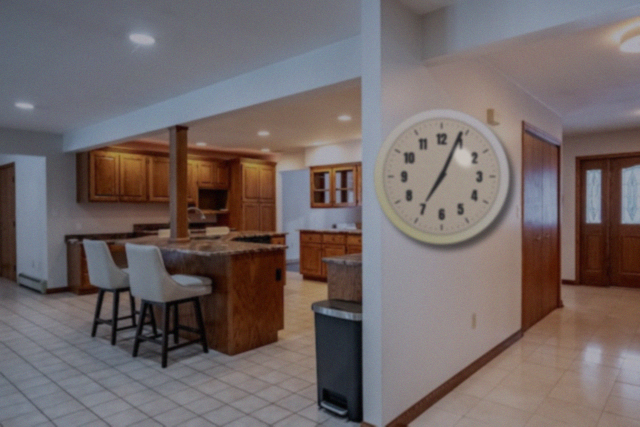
**7:04**
